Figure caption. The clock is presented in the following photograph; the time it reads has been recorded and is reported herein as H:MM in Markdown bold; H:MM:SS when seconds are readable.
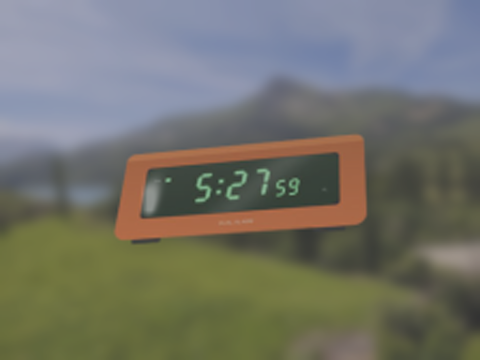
**5:27:59**
